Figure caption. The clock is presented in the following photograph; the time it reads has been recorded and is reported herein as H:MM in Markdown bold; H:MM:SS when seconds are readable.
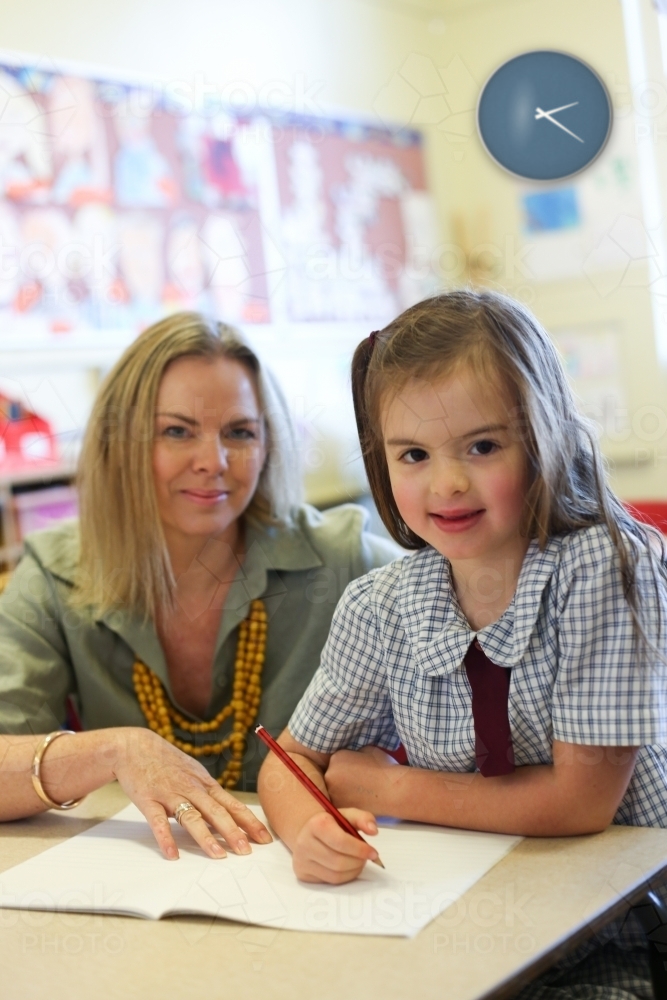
**2:21**
